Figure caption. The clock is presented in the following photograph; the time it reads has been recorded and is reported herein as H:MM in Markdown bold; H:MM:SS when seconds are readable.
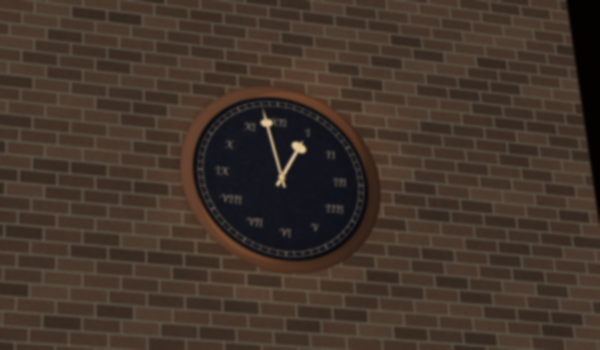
**12:58**
